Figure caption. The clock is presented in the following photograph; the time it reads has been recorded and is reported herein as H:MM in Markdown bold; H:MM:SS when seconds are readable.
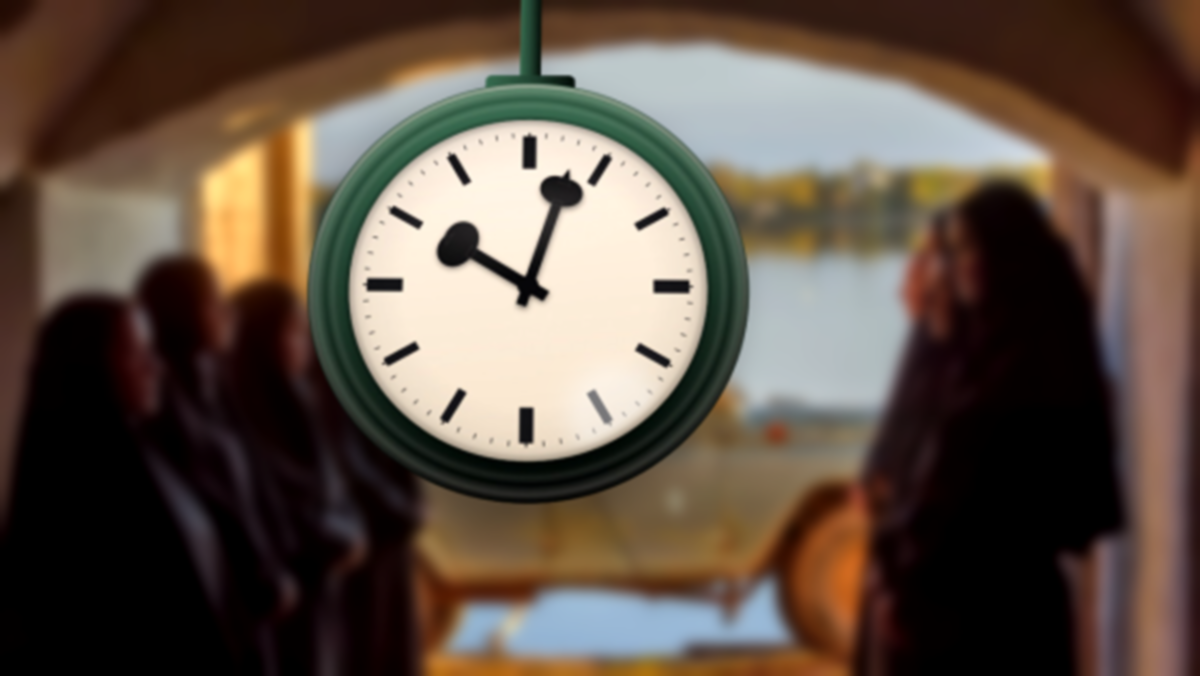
**10:03**
